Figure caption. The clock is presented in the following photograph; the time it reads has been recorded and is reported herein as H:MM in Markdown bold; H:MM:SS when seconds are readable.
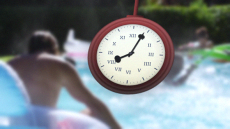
**8:04**
